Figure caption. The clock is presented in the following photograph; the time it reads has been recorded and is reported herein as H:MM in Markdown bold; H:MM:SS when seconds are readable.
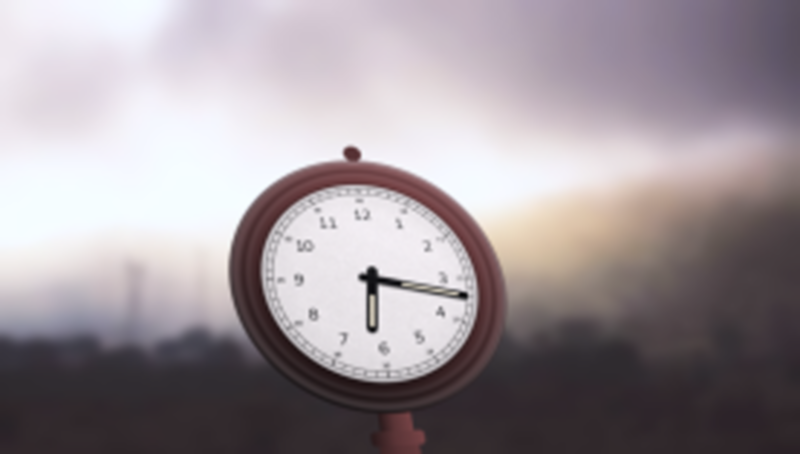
**6:17**
